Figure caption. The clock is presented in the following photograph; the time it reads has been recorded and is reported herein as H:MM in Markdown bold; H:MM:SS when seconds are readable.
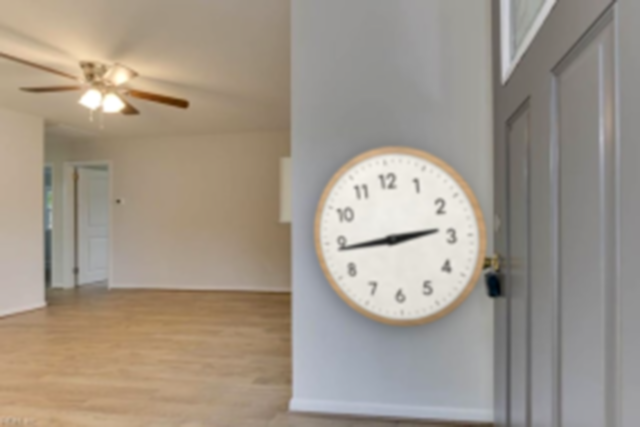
**2:44**
